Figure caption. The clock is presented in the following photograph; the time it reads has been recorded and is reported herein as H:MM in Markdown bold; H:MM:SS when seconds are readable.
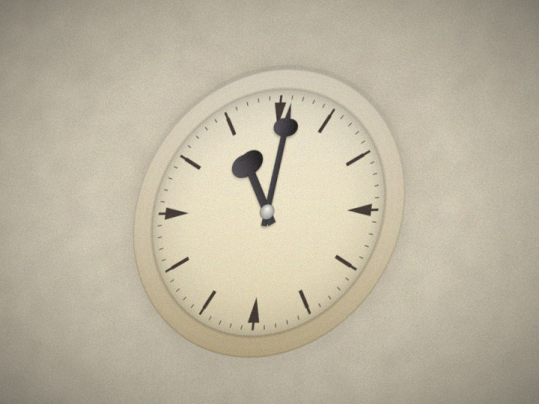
**11:01**
